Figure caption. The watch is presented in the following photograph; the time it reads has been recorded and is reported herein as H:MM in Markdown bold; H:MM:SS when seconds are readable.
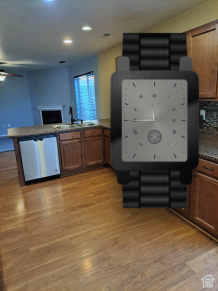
**11:45**
